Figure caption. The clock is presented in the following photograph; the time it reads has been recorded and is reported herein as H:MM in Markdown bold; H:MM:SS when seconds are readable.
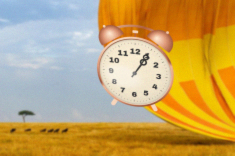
**1:05**
